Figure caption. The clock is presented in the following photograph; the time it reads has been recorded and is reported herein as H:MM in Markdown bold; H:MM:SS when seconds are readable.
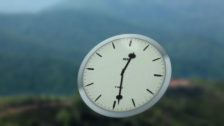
**12:29**
